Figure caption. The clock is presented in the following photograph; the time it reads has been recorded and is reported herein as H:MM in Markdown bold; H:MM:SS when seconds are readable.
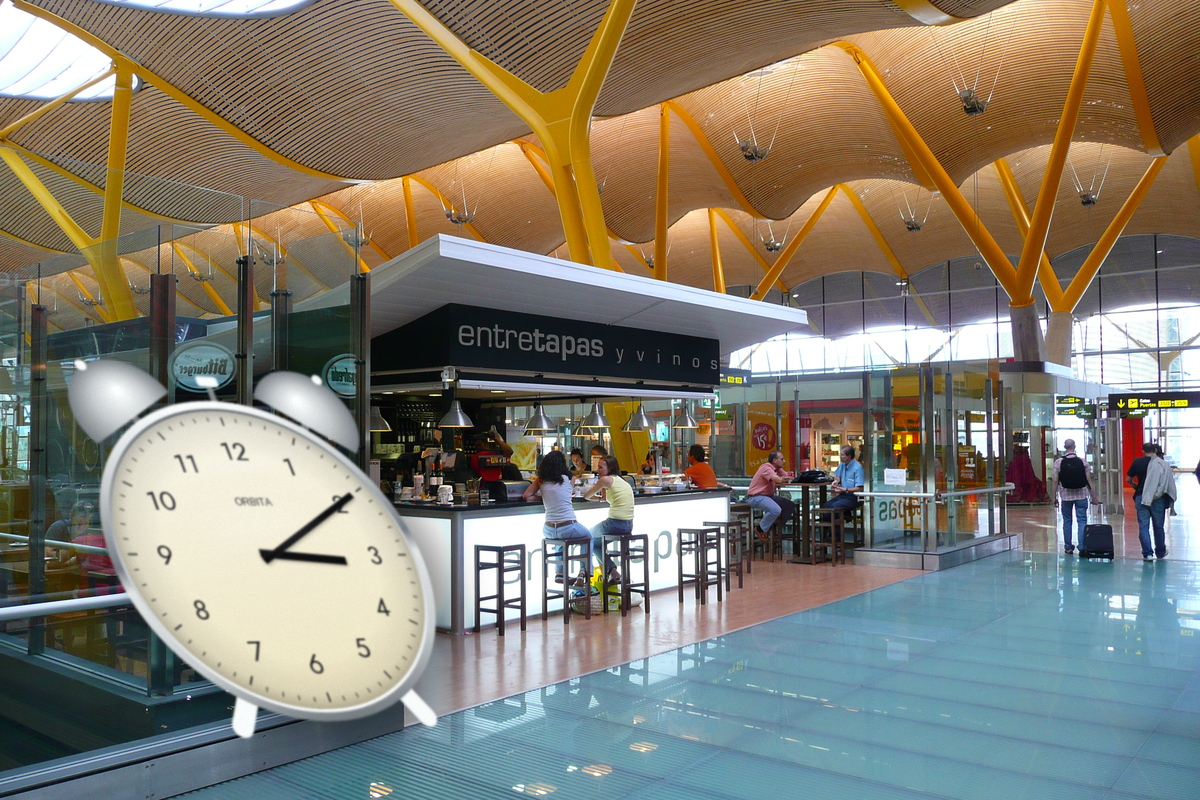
**3:10**
